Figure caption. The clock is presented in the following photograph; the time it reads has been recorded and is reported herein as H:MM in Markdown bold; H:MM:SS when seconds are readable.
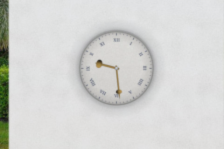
**9:29**
